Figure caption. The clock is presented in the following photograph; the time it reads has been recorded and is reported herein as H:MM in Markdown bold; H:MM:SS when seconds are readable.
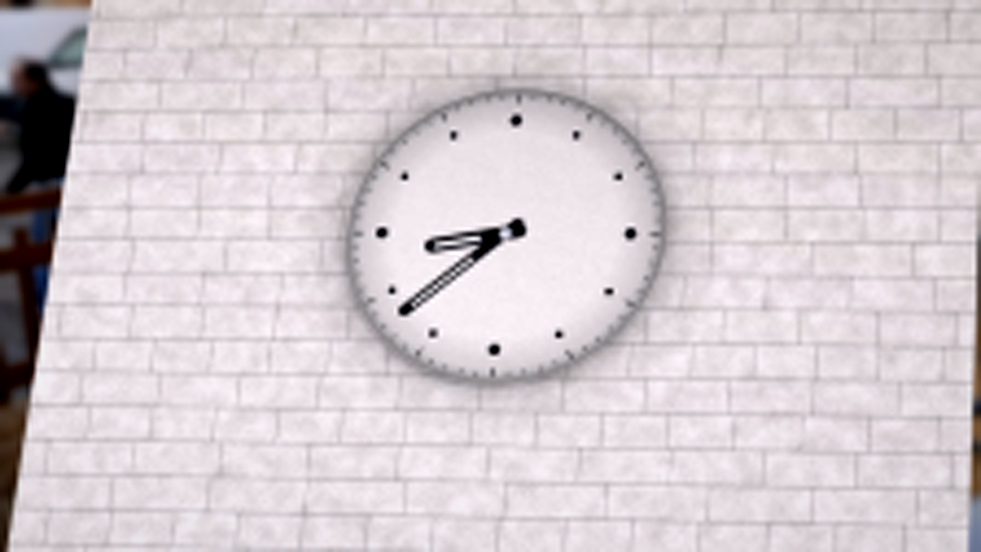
**8:38**
